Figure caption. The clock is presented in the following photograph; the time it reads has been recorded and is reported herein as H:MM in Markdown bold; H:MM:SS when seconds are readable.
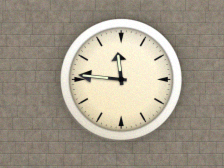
**11:46**
